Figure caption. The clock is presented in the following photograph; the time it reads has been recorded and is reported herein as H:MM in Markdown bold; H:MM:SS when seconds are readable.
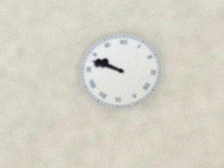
**9:48**
